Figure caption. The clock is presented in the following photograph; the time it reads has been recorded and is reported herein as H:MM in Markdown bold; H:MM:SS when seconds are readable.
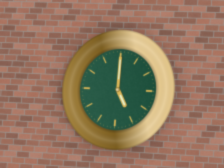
**5:00**
